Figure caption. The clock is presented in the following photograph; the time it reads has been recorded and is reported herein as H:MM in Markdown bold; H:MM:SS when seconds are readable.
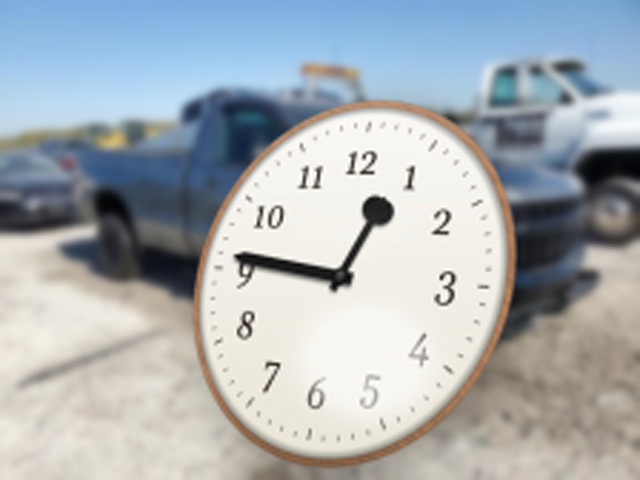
**12:46**
